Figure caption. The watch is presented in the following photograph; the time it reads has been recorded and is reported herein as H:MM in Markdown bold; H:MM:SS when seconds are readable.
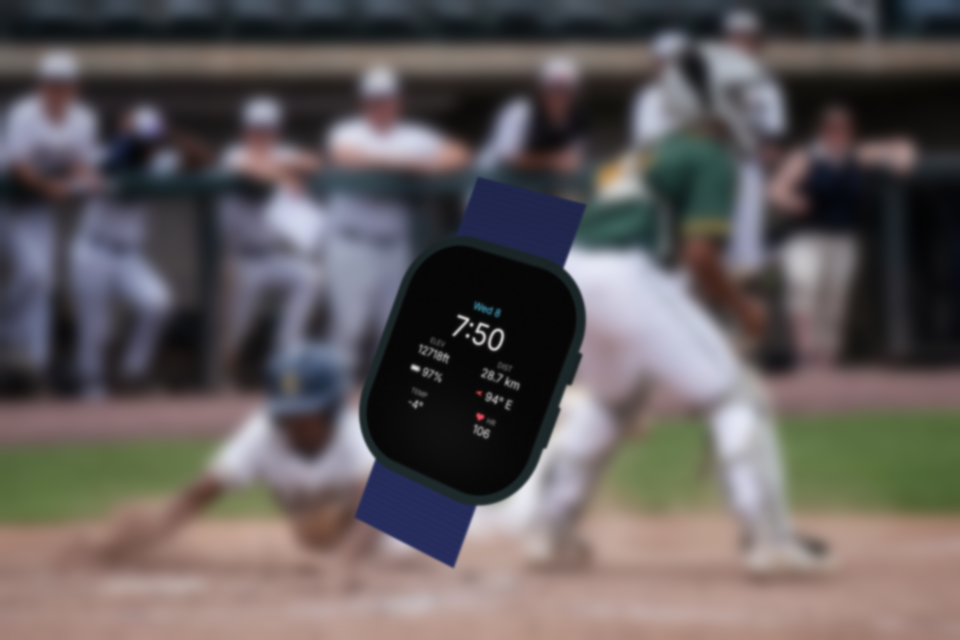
**7:50**
